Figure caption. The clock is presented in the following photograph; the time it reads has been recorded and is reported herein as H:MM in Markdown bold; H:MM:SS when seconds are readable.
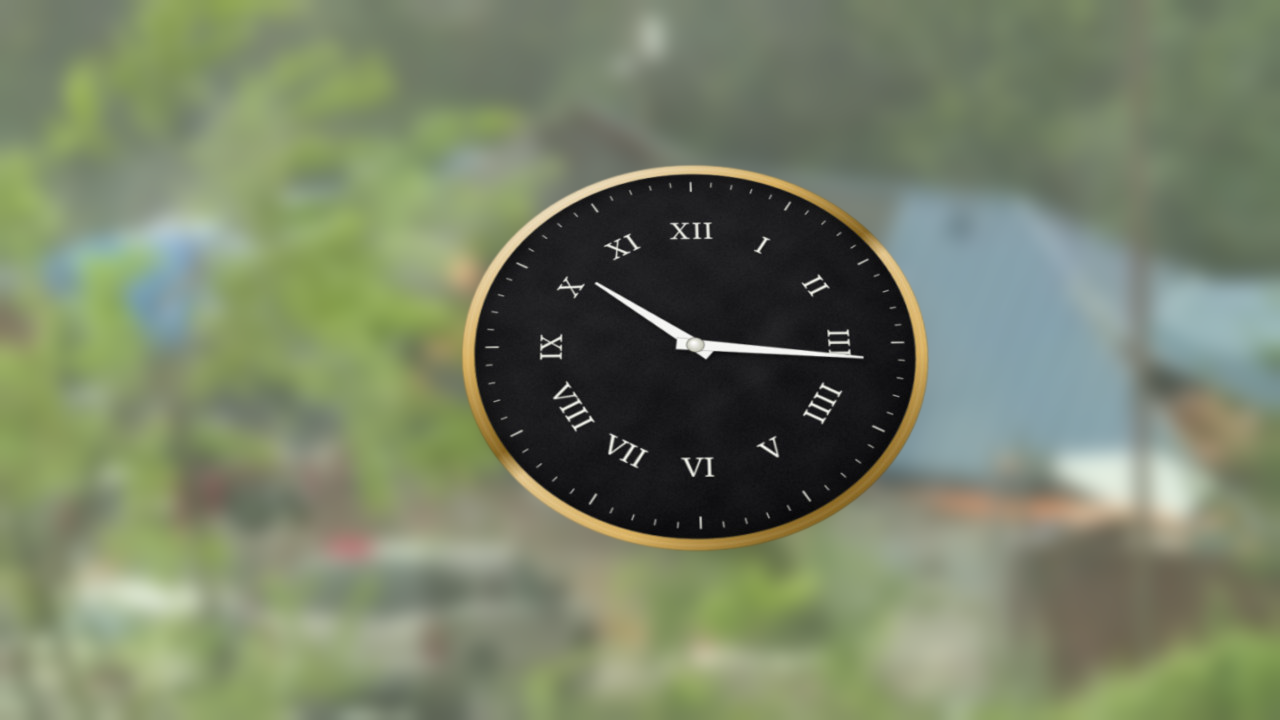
**10:16**
